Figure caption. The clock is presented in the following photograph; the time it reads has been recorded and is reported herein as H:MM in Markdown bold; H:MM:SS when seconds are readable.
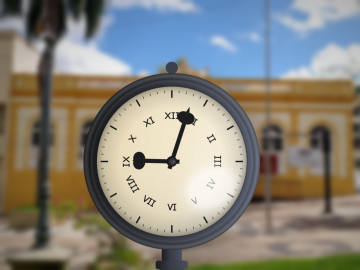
**9:03**
